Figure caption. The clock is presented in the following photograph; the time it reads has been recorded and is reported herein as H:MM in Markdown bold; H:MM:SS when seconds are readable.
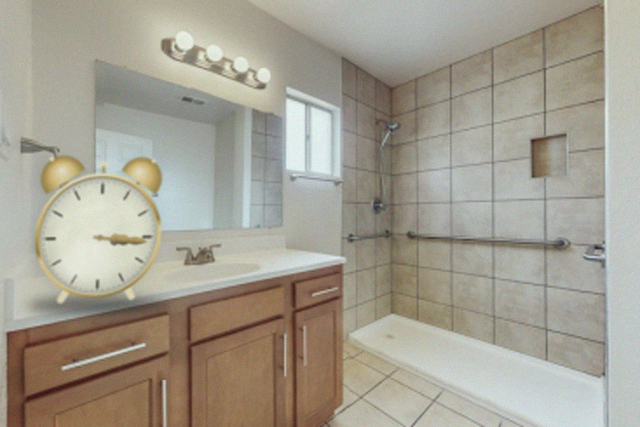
**3:16**
